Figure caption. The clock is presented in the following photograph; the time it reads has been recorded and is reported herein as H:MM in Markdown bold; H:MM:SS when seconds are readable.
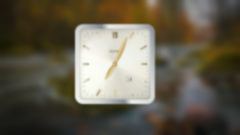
**7:04**
